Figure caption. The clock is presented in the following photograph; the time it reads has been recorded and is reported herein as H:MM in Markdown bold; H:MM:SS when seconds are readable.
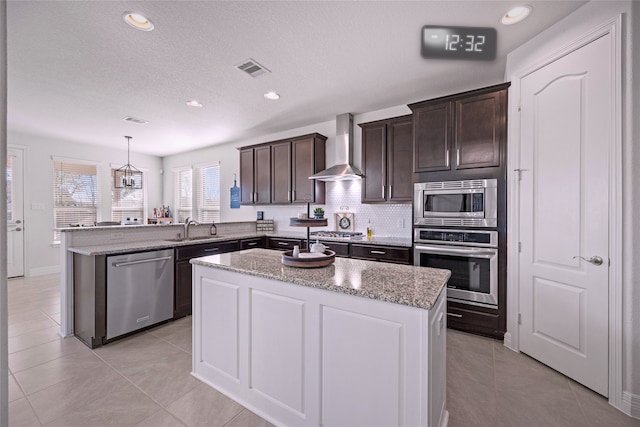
**12:32**
